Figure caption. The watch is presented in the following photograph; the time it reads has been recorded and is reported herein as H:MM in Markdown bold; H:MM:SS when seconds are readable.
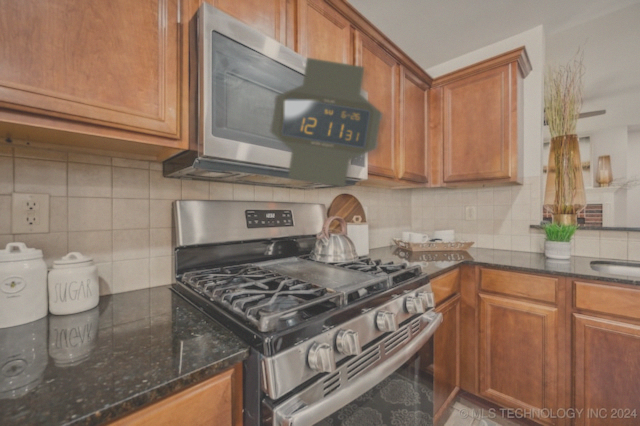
**12:11**
